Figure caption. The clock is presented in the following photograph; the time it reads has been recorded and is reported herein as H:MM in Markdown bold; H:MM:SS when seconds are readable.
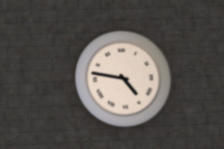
**4:47**
